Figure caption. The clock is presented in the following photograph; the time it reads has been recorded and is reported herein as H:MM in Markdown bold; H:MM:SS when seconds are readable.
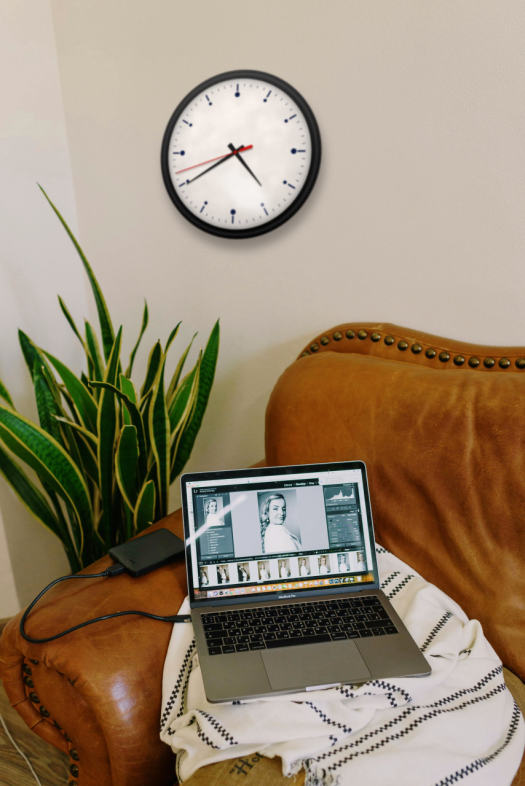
**4:39:42**
